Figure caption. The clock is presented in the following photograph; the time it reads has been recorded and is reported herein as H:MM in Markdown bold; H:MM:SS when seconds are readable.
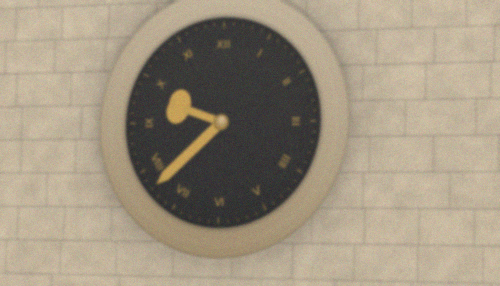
**9:38**
